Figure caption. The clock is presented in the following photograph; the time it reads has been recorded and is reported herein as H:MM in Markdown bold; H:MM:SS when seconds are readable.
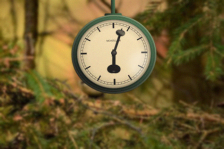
**6:03**
